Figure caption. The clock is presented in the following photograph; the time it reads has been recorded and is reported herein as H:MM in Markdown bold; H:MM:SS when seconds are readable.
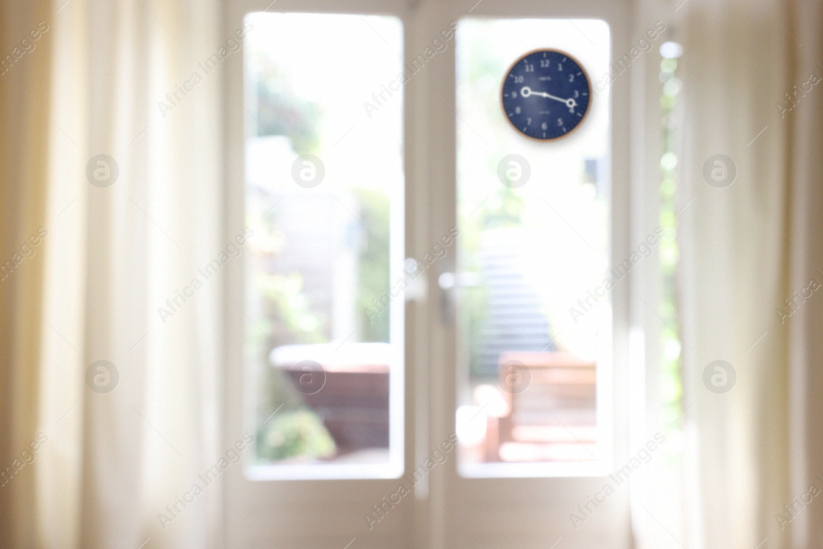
**9:18**
